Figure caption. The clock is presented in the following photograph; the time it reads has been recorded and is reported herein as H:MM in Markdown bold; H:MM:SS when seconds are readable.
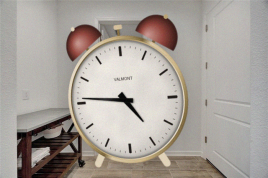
**4:46**
